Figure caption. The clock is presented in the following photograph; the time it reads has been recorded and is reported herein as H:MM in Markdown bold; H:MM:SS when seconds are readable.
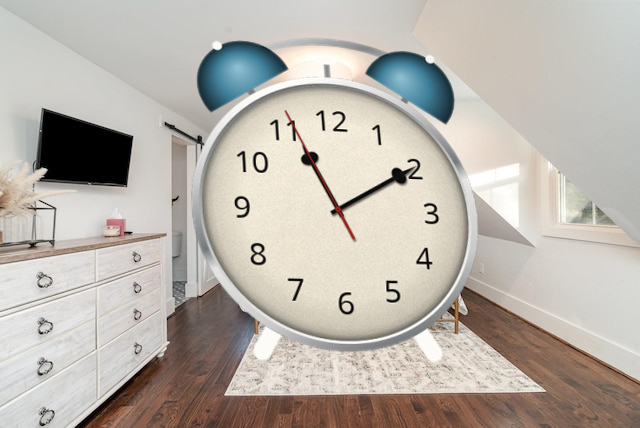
**11:09:56**
